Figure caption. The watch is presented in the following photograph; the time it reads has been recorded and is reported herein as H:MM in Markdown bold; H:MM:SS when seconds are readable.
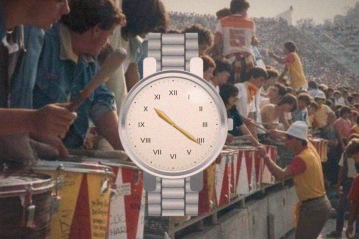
**10:21**
